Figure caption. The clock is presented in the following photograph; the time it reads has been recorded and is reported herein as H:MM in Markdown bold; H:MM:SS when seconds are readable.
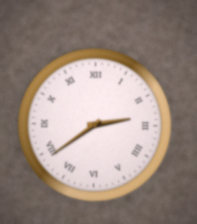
**2:39**
